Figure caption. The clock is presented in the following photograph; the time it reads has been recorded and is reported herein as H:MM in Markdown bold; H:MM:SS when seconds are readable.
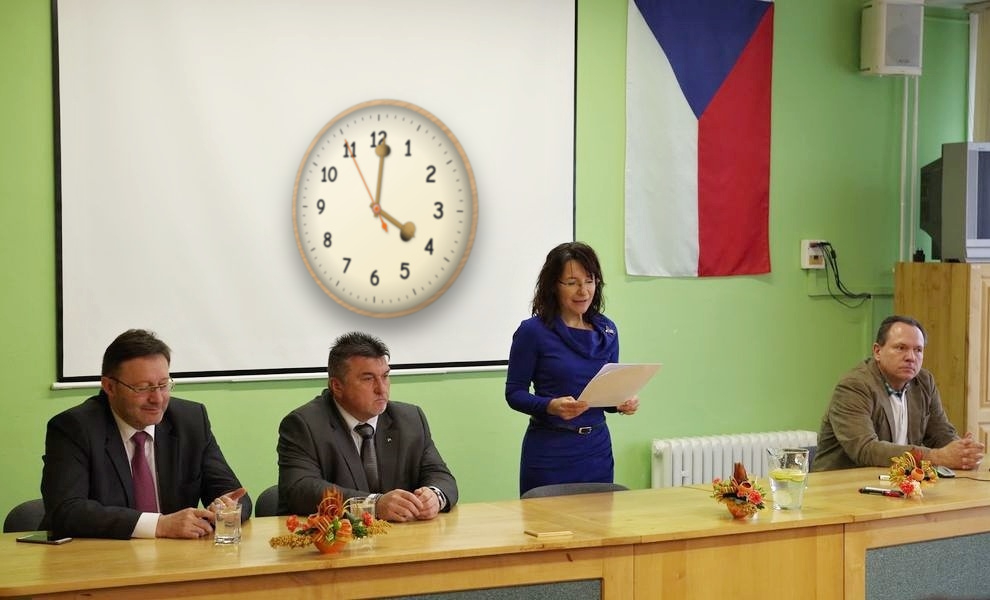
**4:00:55**
